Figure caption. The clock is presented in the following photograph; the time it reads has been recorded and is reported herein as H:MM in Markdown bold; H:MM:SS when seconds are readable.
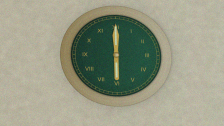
**6:00**
